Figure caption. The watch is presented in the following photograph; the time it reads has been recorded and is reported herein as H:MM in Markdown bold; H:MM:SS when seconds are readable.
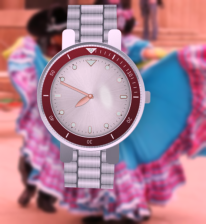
**7:49**
